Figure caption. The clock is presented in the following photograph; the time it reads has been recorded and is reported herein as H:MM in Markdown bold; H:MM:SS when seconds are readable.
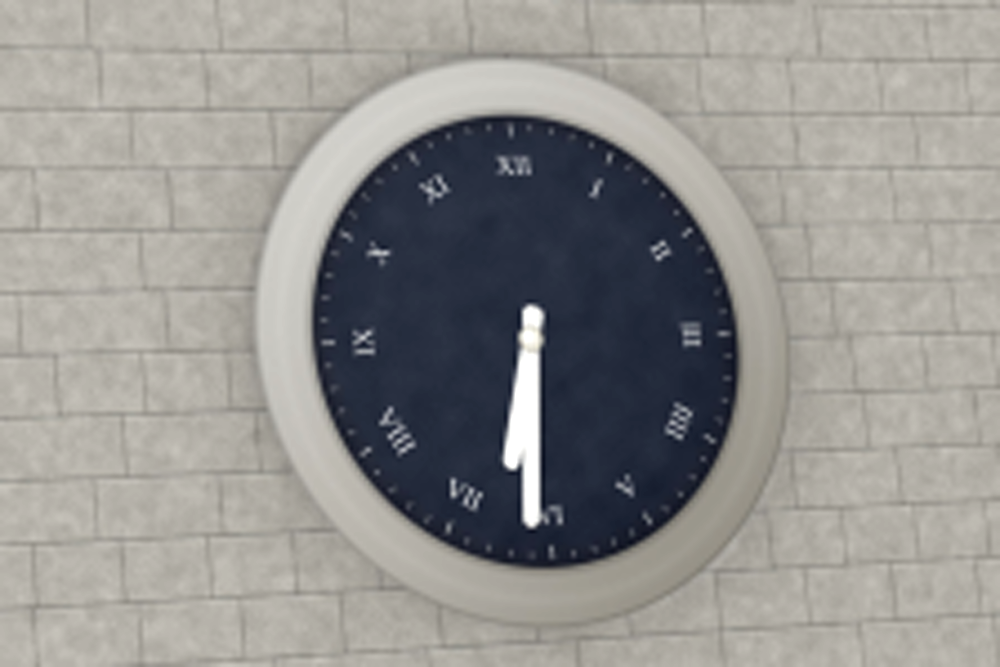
**6:31**
